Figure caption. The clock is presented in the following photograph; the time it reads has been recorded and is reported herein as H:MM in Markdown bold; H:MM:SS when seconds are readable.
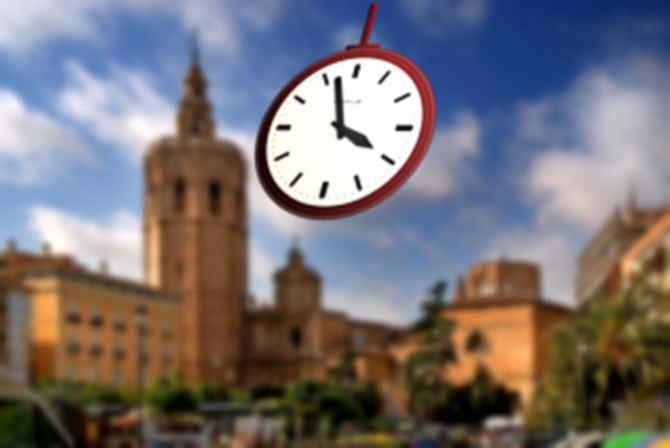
**3:57**
